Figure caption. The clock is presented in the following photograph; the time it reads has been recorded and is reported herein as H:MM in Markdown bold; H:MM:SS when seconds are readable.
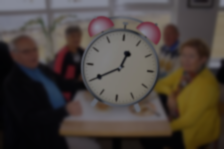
**12:40**
